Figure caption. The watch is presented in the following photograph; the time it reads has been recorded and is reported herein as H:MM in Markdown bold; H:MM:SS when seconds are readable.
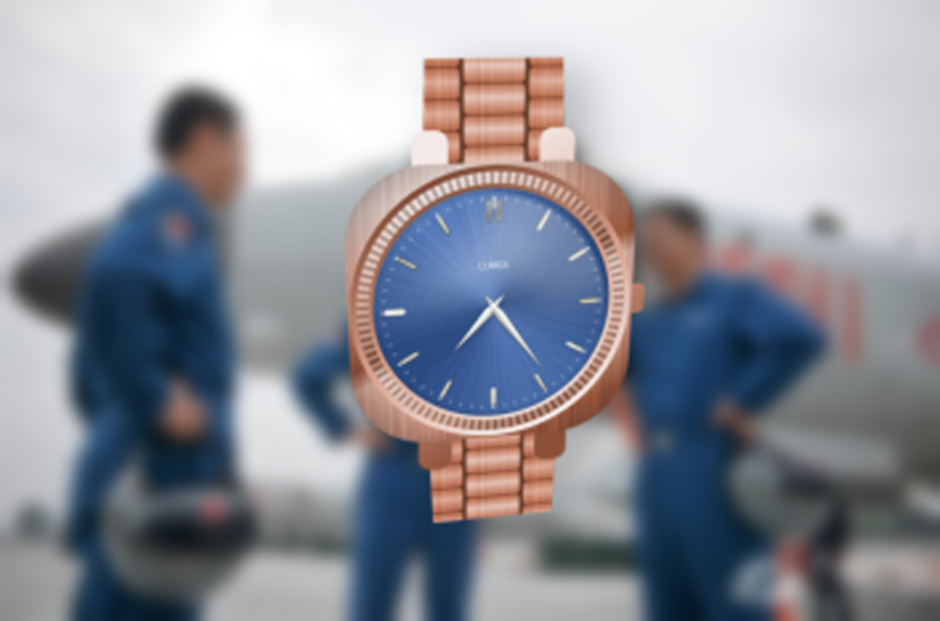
**7:24**
